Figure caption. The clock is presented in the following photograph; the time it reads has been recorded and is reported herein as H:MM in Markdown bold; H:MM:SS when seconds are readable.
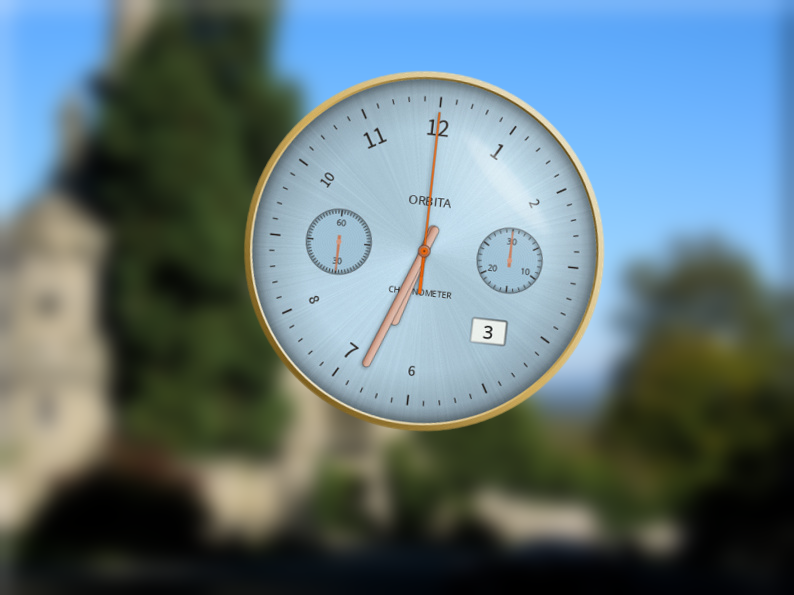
**6:33:30**
